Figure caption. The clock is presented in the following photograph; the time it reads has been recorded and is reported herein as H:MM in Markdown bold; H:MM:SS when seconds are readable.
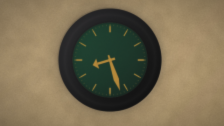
**8:27**
